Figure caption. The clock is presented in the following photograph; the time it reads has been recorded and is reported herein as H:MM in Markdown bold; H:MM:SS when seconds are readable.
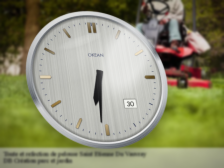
**6:31**
